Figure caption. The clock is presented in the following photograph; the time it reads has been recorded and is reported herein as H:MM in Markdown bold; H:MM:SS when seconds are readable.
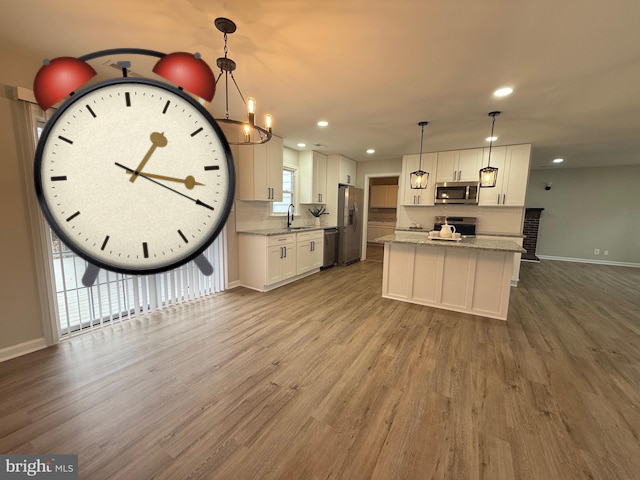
**1:17:20**
